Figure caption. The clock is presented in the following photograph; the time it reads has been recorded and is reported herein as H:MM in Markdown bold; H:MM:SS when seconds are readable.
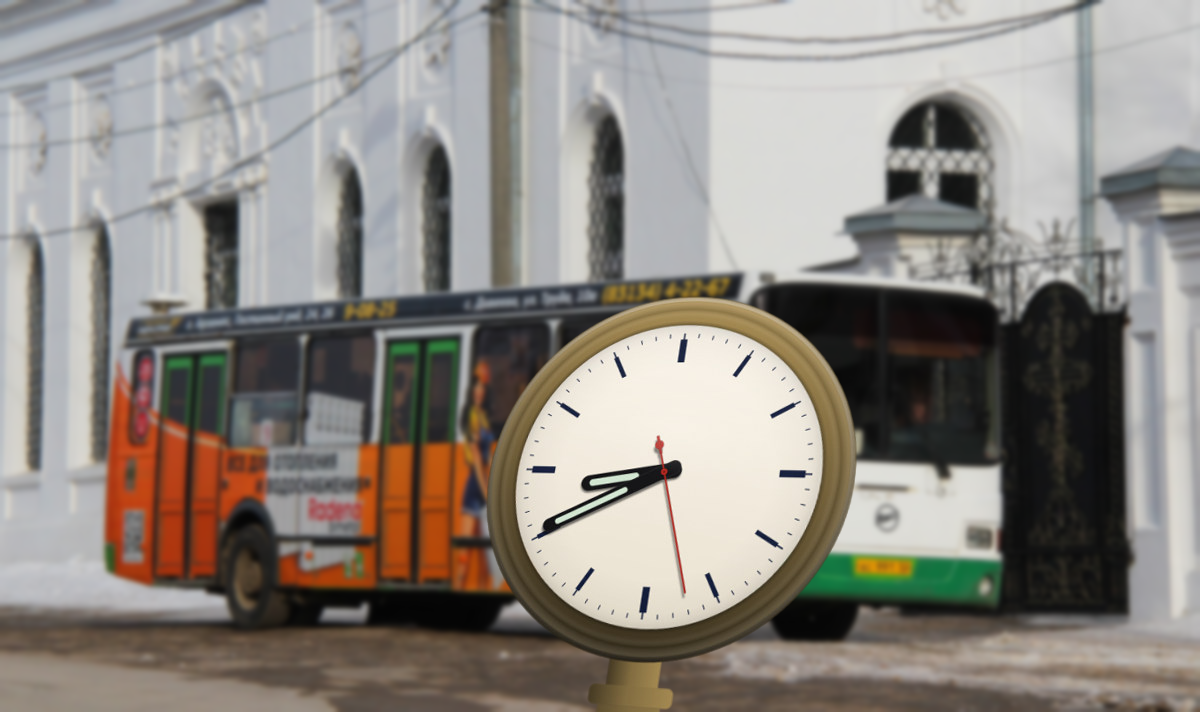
**8:40:27**
